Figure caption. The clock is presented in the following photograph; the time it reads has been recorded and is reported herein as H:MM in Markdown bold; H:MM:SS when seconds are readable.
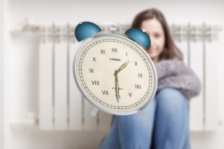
**1:30**
